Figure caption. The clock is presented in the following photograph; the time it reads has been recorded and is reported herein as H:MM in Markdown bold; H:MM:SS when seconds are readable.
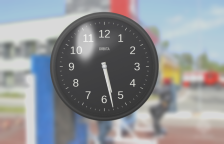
**5:28**
